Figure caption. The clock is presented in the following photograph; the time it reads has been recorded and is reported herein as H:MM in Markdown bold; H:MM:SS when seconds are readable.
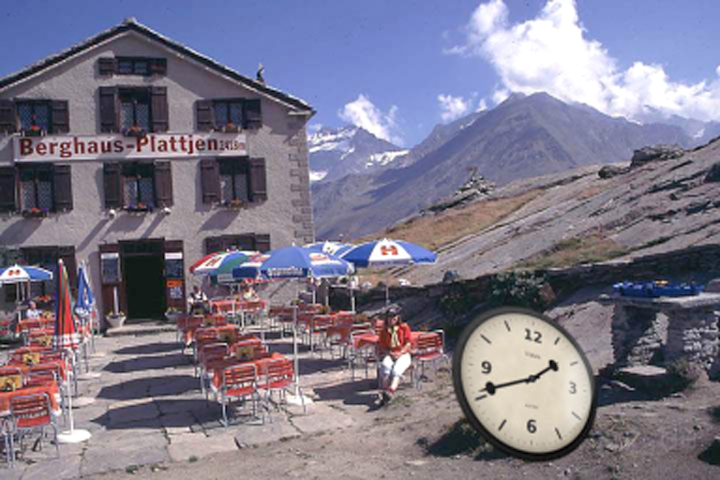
**1:41**
